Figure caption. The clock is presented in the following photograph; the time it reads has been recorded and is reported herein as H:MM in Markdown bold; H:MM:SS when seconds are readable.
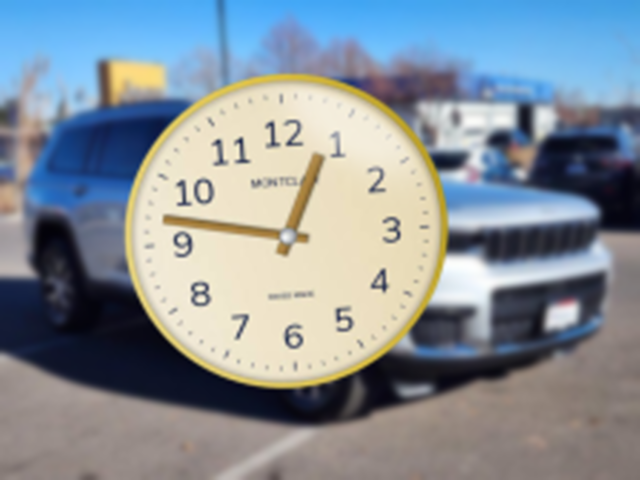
**12:47**
